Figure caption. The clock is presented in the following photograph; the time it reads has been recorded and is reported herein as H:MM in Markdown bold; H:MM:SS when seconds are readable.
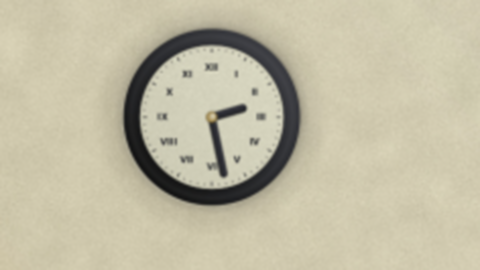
**2:28**
